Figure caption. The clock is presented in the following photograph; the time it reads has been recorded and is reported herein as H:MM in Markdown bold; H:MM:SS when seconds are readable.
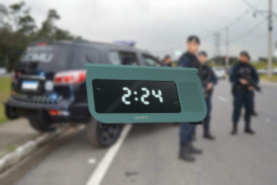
**2:24**
